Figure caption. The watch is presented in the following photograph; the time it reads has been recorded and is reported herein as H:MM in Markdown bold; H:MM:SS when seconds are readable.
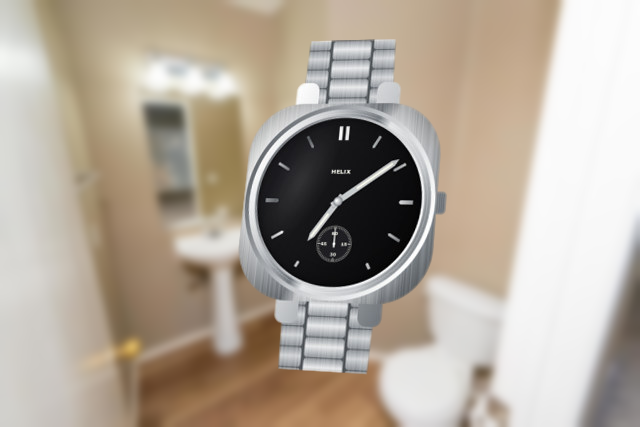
**7:09**
